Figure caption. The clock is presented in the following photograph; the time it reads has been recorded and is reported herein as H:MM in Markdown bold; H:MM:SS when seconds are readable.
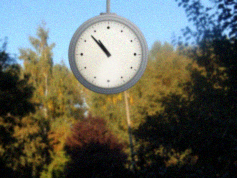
**10:53**
